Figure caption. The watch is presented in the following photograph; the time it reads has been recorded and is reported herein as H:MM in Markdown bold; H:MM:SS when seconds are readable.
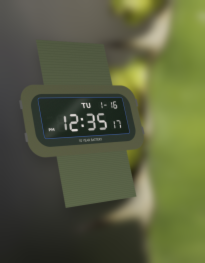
**12:35:17**
